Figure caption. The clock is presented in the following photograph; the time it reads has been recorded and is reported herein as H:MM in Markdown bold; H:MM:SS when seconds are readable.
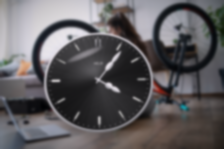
**4:06**
